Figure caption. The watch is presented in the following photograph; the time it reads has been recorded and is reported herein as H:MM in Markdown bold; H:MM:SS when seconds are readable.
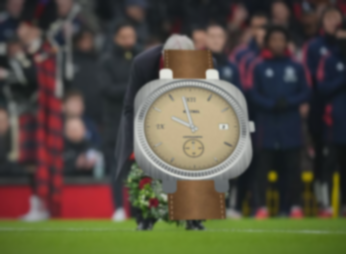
**9:58**
